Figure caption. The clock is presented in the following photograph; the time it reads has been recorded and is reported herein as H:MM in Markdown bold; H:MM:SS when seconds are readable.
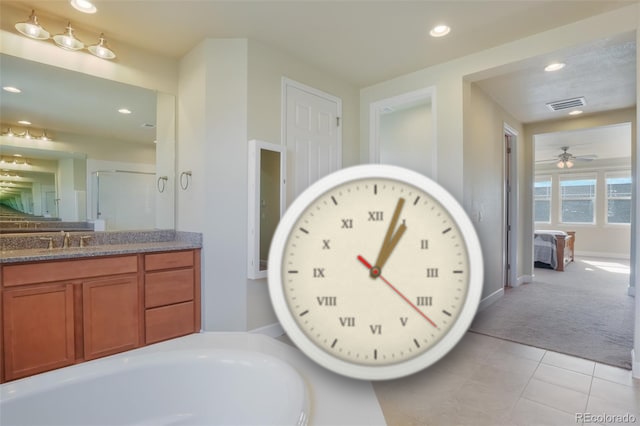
**1:03:22**
